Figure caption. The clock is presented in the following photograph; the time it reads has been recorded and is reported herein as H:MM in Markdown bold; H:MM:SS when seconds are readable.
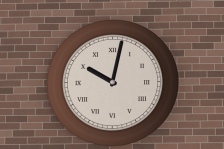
**10:02**
